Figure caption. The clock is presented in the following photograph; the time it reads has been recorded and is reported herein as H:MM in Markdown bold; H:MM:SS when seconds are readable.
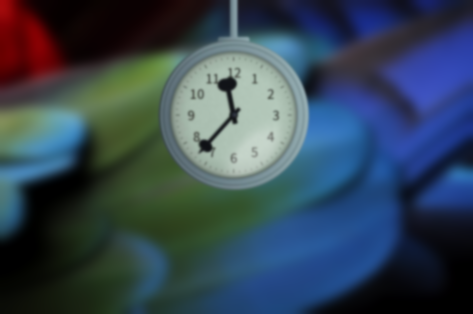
**11:37**
